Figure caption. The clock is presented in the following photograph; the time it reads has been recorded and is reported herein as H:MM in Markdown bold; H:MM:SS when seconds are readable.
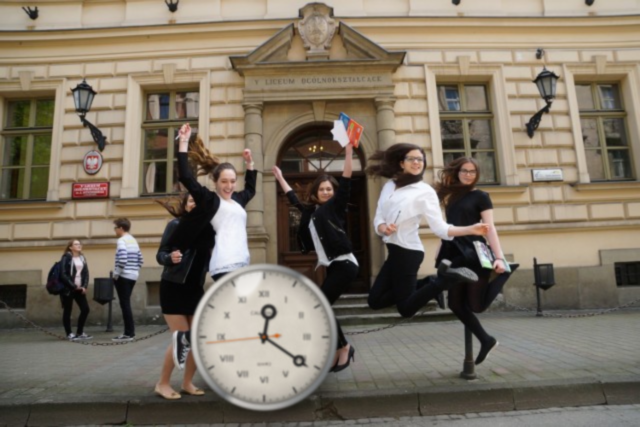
**12:20:44**
